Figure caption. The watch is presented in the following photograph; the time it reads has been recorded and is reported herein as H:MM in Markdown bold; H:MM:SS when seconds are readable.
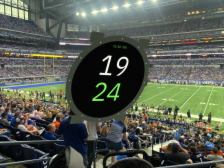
**19:24**
